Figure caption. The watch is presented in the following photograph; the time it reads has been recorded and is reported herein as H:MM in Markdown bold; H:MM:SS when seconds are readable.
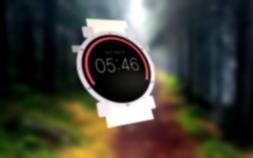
**5:46**
